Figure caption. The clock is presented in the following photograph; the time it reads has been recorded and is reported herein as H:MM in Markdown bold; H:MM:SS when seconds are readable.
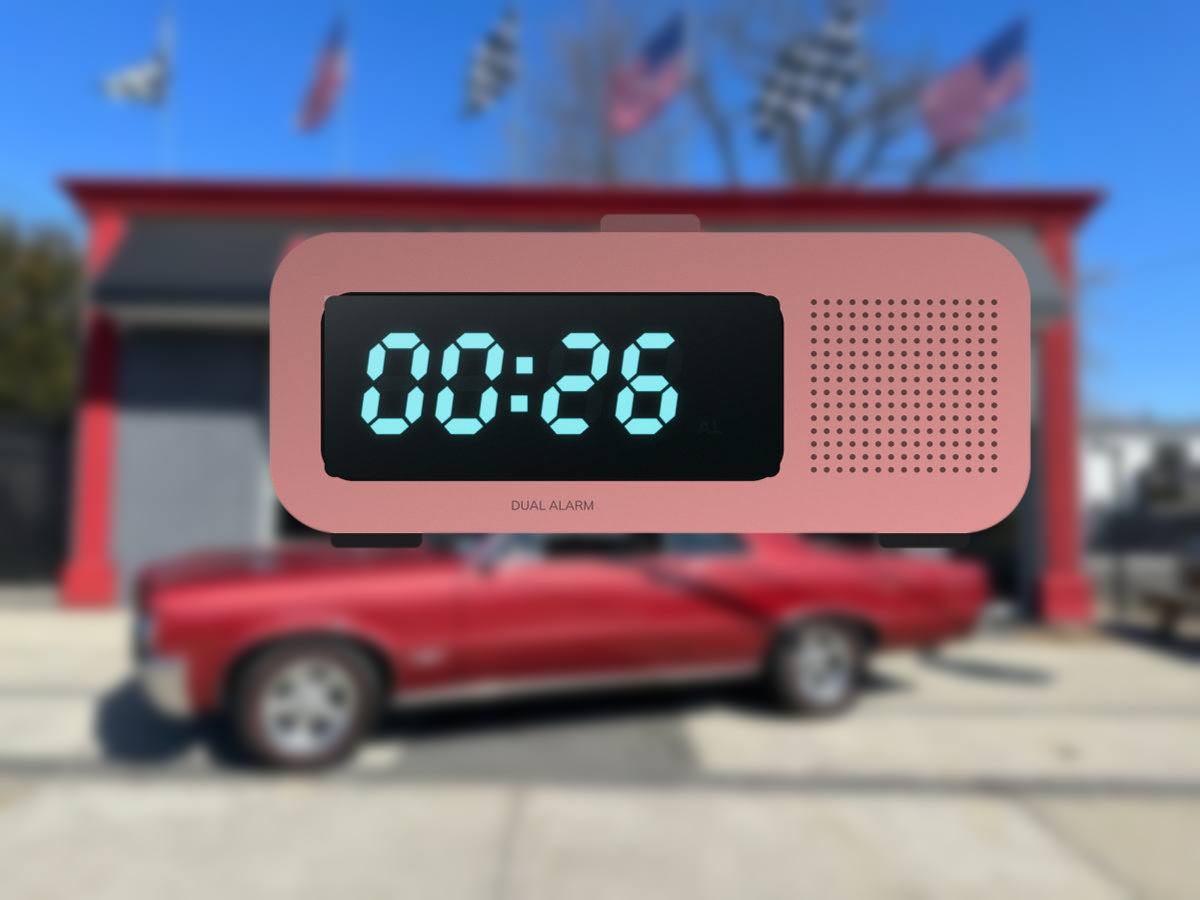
**0:26**
